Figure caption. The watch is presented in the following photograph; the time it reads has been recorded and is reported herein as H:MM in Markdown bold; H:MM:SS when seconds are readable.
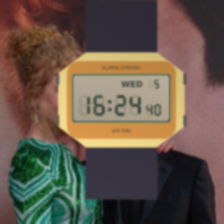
**16:24:40**
